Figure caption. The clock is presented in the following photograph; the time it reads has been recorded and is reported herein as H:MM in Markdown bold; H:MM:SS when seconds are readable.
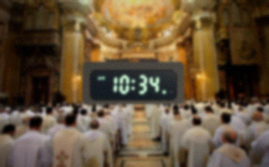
**10:34**
